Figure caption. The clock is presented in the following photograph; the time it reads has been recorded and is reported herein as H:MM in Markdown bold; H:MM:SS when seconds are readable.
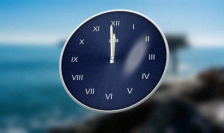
**11:59**
